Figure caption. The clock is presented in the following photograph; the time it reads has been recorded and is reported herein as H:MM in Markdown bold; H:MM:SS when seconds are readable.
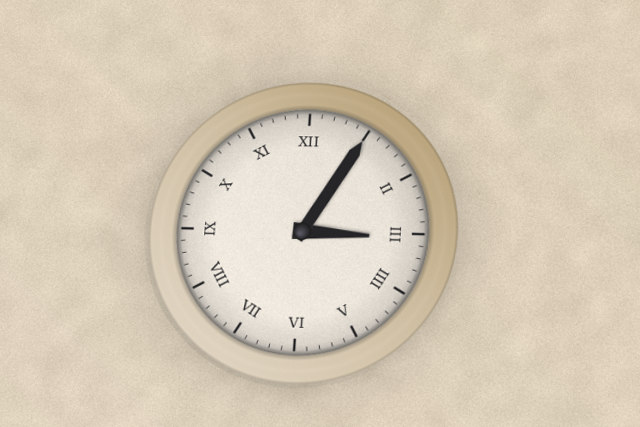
**3:05**
